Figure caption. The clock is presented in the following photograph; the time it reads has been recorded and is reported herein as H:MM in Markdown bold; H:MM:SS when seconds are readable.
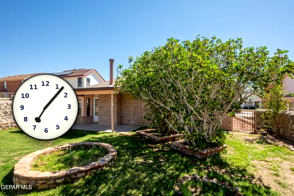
**7:07**
